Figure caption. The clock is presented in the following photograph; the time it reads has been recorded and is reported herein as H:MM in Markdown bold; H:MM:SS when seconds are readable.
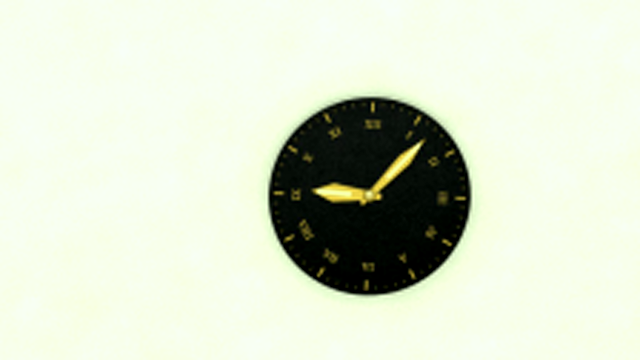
**9:07**
